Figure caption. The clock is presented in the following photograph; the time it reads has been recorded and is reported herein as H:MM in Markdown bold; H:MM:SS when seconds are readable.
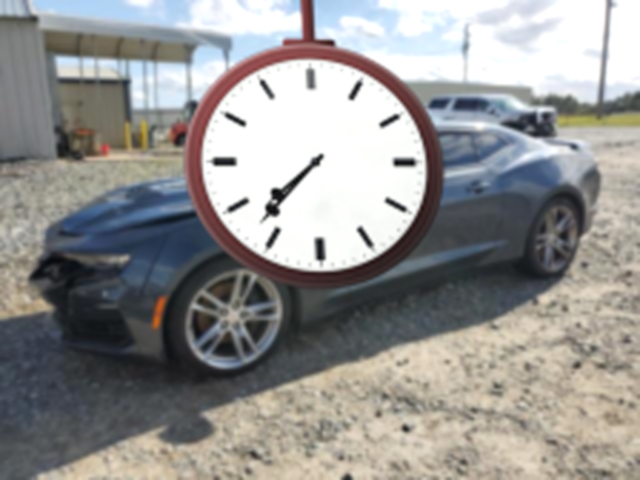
**7:37**
